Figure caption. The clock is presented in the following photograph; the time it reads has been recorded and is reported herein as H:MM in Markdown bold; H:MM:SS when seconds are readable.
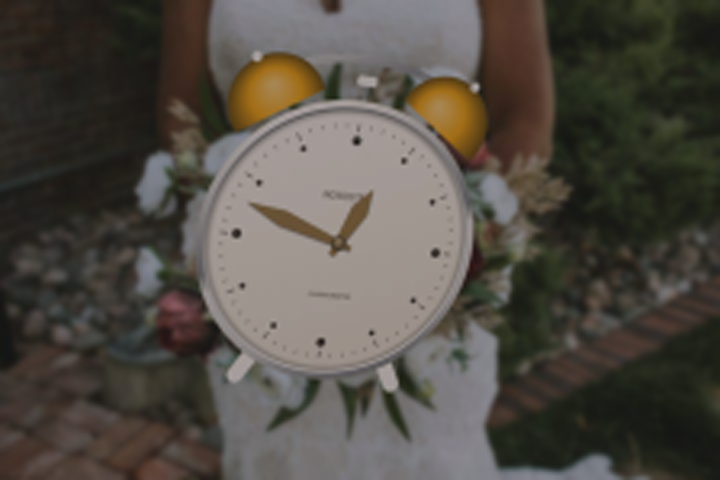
**12:48**
